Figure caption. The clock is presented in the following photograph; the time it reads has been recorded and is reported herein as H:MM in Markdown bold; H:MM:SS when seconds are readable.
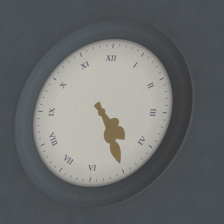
**4:25**
